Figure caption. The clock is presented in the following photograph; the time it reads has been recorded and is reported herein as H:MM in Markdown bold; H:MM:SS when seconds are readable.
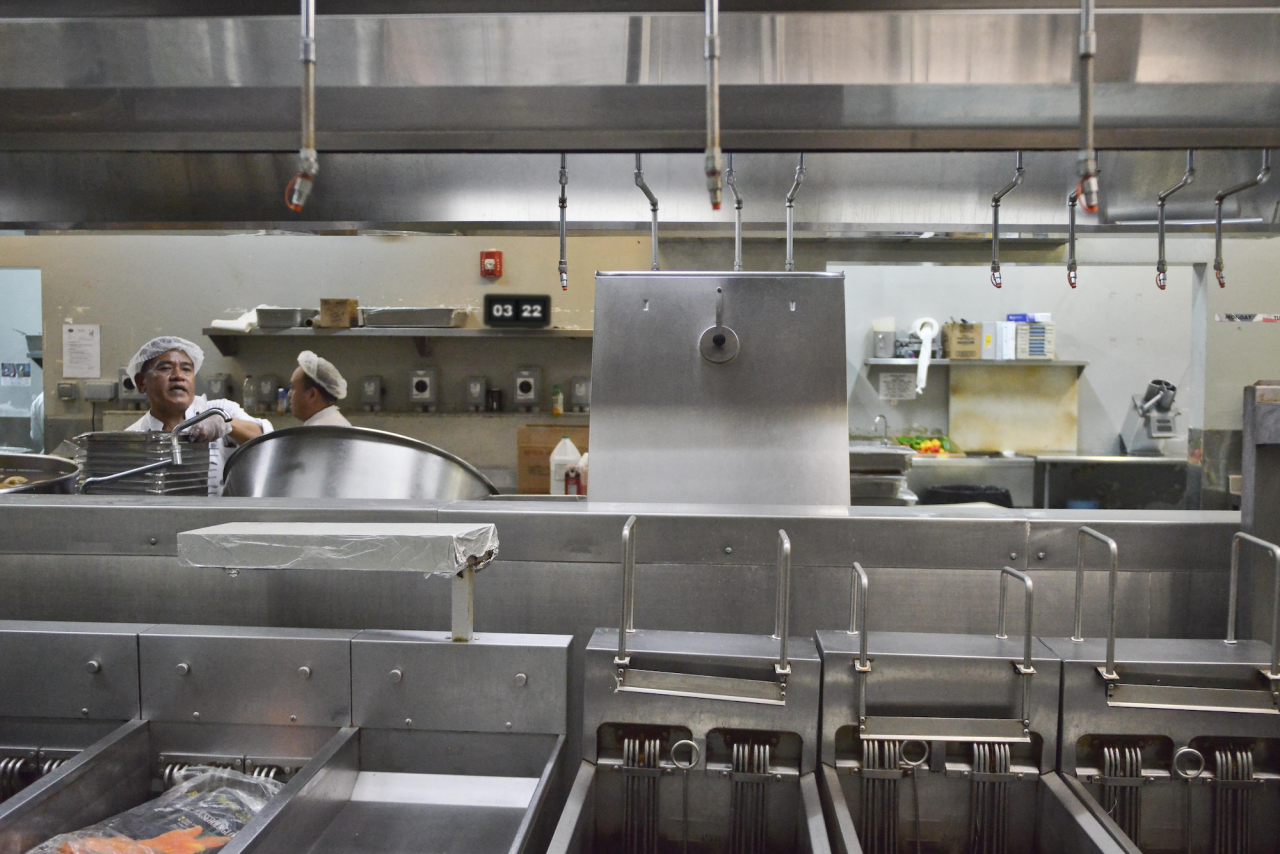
**3:22**
